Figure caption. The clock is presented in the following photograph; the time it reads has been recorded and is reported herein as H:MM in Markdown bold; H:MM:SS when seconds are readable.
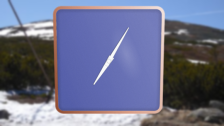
**7:05**
